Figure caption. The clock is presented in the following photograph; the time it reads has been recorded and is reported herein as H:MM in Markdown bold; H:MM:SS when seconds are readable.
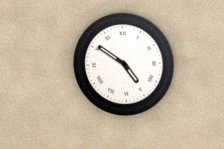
**4:51**
